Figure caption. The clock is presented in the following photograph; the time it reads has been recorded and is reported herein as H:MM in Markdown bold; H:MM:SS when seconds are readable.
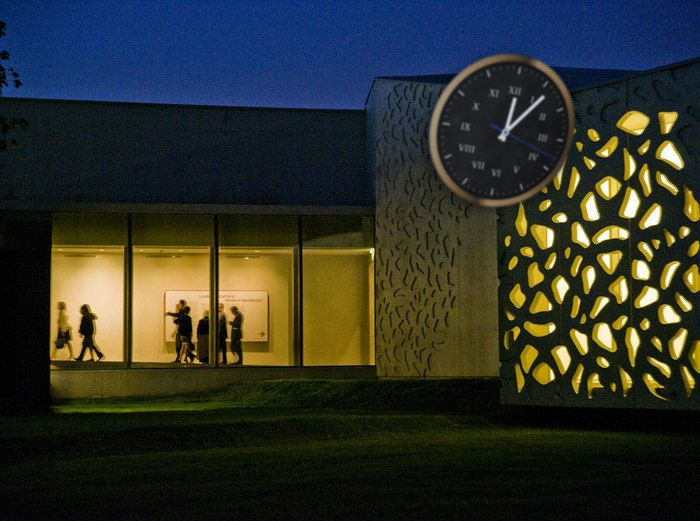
**12:06:18**
